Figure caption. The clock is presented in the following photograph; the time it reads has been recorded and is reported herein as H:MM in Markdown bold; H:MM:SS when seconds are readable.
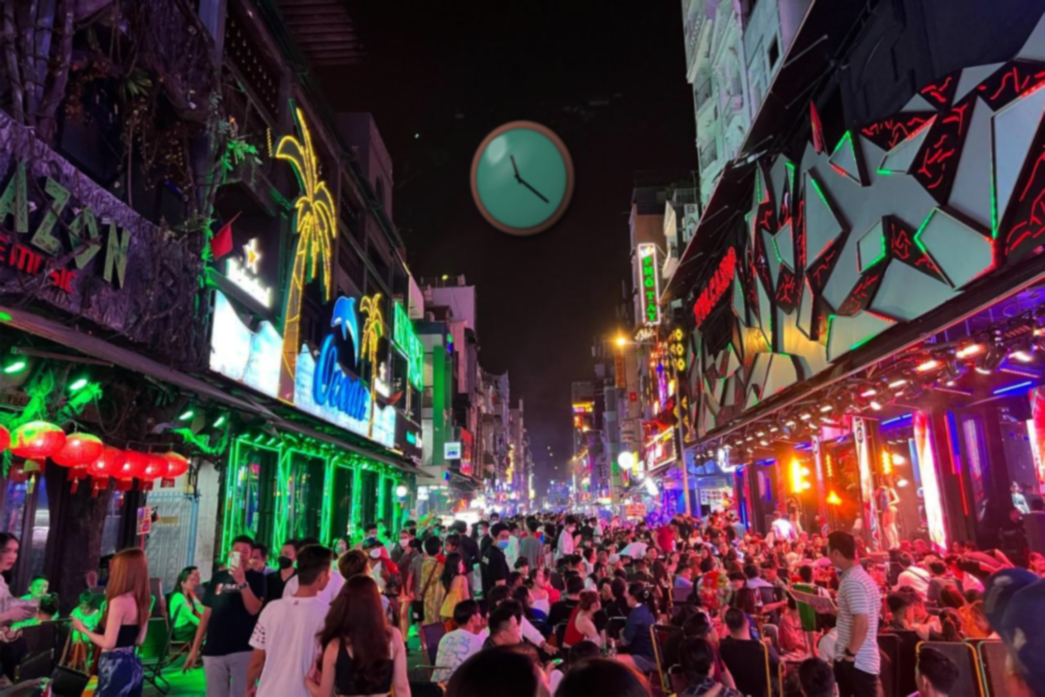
**11:21**
